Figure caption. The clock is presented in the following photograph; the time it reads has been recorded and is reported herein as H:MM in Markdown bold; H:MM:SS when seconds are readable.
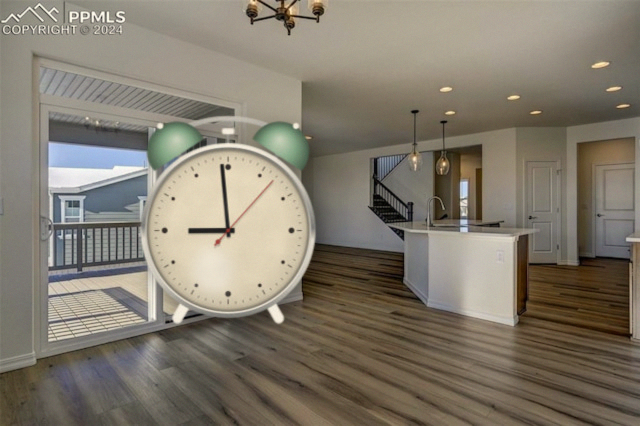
**8:59:07**
